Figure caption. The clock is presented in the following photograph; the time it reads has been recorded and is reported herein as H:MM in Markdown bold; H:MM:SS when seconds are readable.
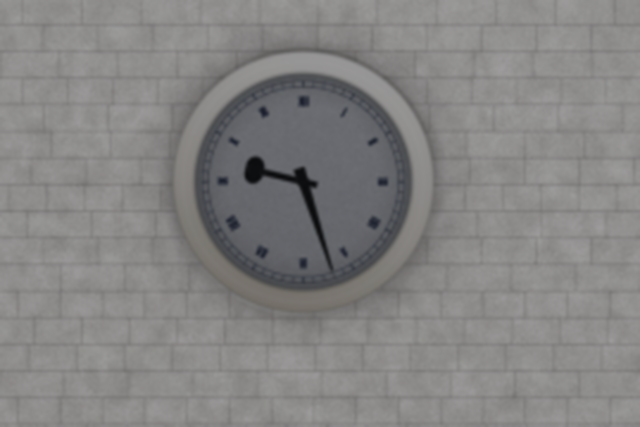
**9:27**
